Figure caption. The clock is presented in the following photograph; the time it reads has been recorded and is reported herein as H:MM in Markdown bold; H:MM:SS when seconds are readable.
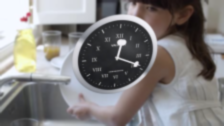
**12:19**
